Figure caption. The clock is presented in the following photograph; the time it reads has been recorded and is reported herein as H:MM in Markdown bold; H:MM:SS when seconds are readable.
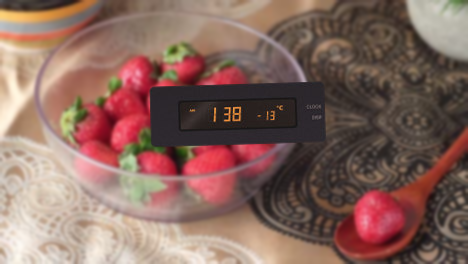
**1:38**
